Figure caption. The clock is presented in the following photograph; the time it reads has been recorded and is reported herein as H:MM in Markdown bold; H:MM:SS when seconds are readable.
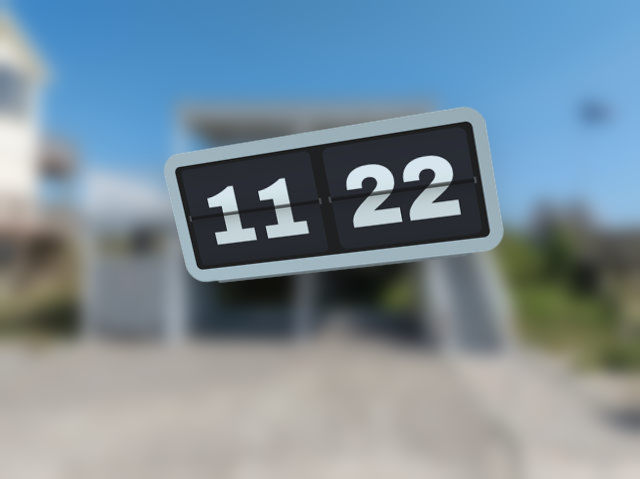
**11:22**
